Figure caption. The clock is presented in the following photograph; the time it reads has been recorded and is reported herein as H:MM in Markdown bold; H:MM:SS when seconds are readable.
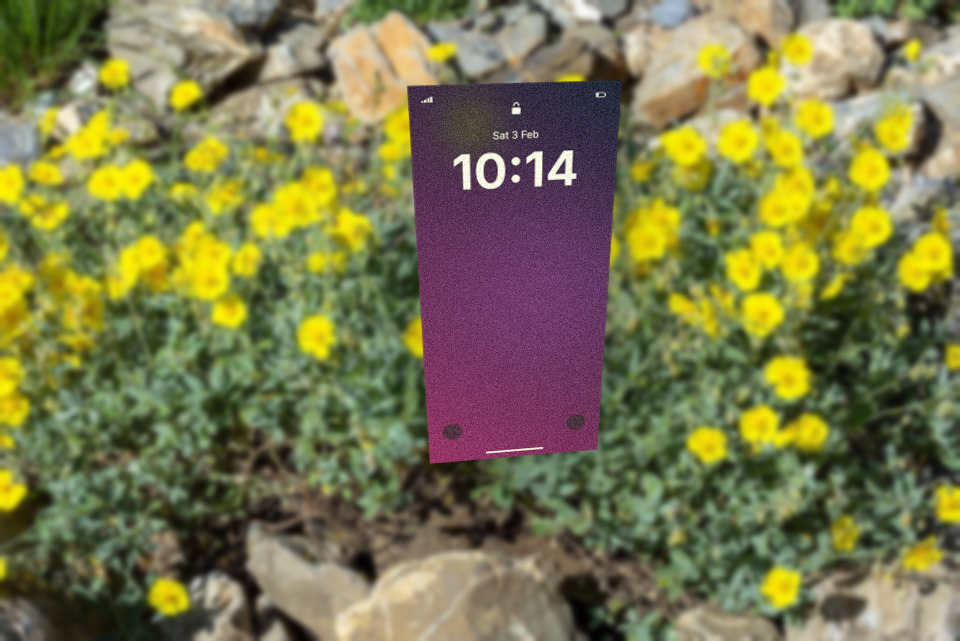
**10:14**
